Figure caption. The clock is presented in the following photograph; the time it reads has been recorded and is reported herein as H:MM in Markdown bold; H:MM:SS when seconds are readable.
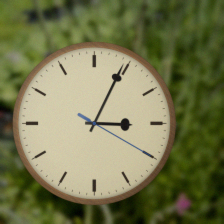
**3:04:20**
